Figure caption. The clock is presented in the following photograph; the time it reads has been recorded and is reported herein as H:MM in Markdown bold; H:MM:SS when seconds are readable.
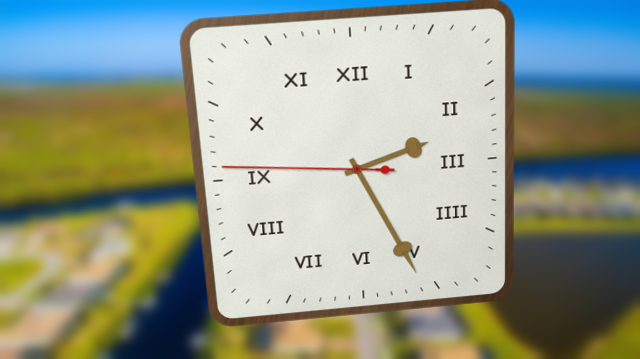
**2:25:46**
